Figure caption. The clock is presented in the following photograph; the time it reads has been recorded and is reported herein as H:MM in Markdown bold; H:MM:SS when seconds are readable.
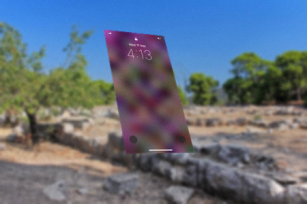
**4:13**
